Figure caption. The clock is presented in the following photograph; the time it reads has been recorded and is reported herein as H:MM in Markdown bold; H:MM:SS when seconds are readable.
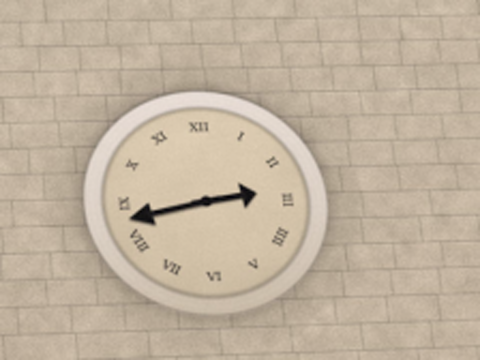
**2:43**
